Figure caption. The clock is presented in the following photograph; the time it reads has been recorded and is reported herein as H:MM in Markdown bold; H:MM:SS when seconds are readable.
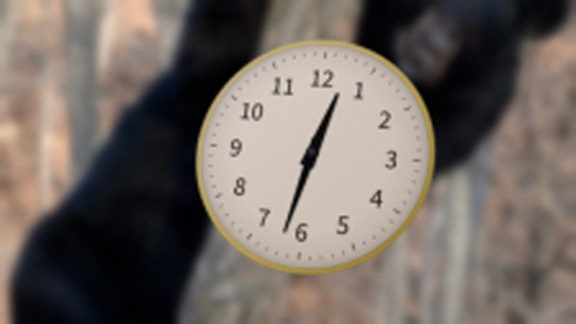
**12:32**
